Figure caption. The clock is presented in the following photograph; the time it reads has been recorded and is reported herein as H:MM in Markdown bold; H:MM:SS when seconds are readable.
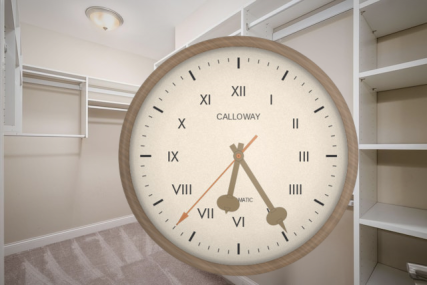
**6:24:37**
